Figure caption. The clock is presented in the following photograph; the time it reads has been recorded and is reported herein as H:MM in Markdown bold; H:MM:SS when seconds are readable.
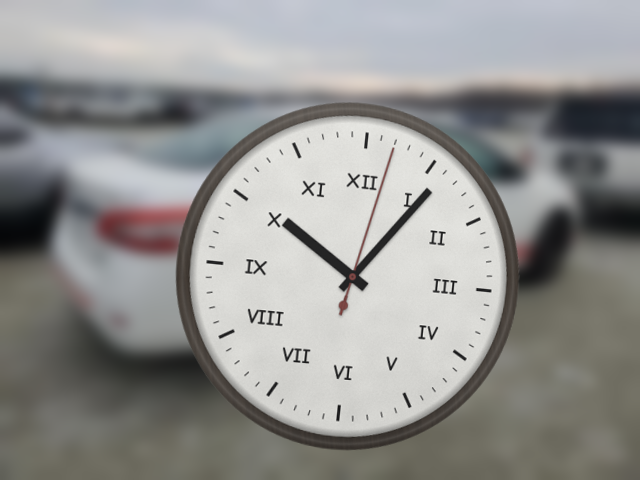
**10:06:02**
